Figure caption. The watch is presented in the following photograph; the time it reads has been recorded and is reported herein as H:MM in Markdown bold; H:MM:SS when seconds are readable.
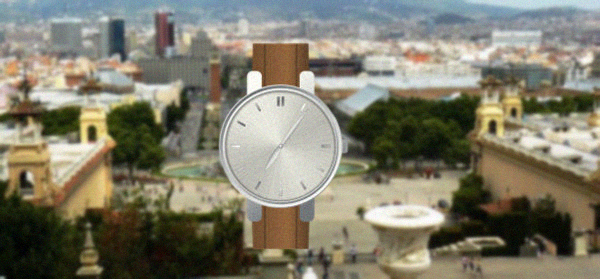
**7:06**
